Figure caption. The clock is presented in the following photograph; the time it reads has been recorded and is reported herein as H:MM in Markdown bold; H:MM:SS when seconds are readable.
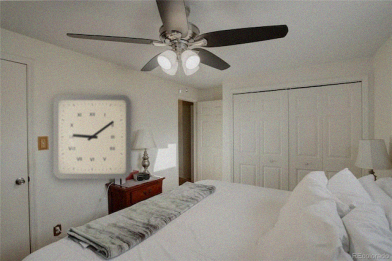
**9:09**
